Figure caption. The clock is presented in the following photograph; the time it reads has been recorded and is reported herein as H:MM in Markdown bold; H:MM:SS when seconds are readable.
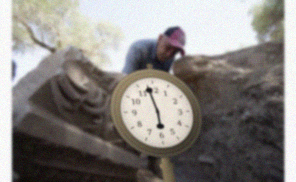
**5:58**
